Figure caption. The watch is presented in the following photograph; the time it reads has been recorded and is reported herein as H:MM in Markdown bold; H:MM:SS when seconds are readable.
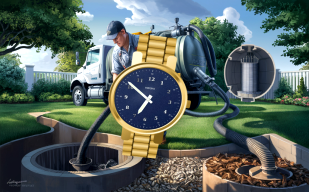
**6:51**
